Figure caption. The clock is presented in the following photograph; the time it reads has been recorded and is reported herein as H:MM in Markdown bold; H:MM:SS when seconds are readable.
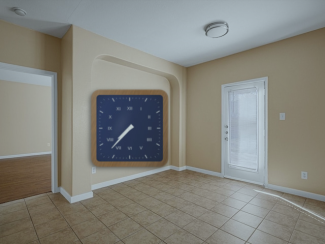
**7:37**
